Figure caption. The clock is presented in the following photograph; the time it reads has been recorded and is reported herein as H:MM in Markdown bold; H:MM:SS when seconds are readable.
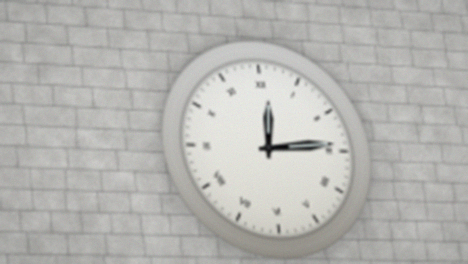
**12:14**
